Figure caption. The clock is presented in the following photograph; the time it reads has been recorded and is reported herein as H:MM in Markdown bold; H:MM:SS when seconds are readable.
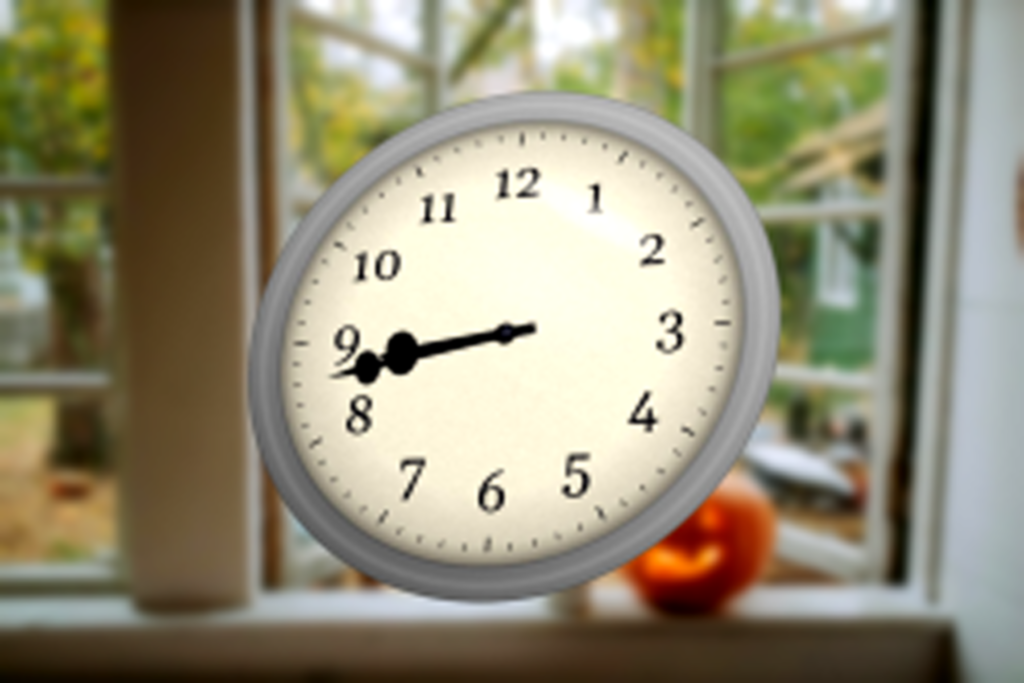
**8:43**
